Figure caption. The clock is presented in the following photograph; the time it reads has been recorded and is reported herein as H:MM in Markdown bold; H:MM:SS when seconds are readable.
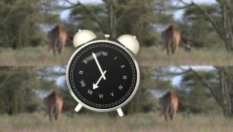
**6:55**
